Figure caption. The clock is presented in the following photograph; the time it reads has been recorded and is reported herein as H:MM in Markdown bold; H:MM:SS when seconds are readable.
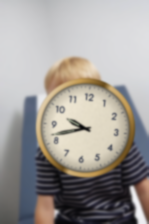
**9:42**
